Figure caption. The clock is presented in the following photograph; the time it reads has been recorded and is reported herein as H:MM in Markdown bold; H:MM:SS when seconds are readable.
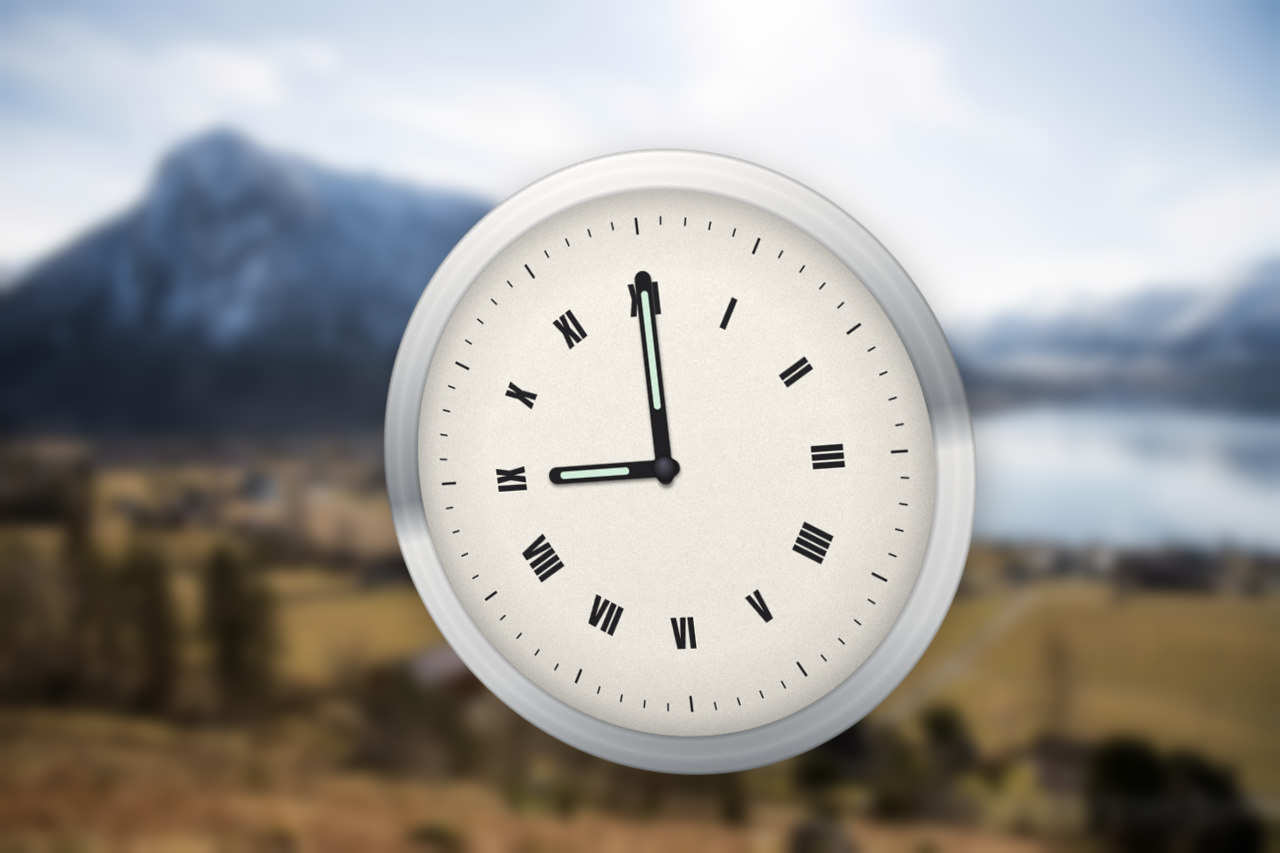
**9:00**
